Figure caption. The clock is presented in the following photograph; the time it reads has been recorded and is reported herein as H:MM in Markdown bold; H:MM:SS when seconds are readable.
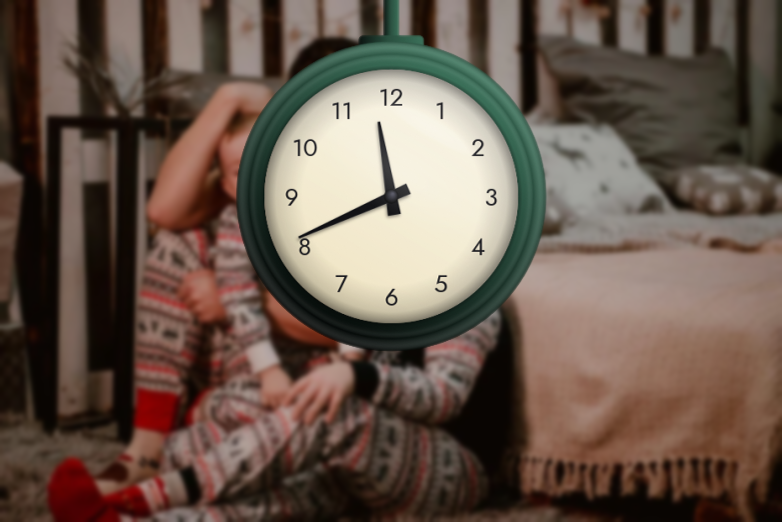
**11:41**
